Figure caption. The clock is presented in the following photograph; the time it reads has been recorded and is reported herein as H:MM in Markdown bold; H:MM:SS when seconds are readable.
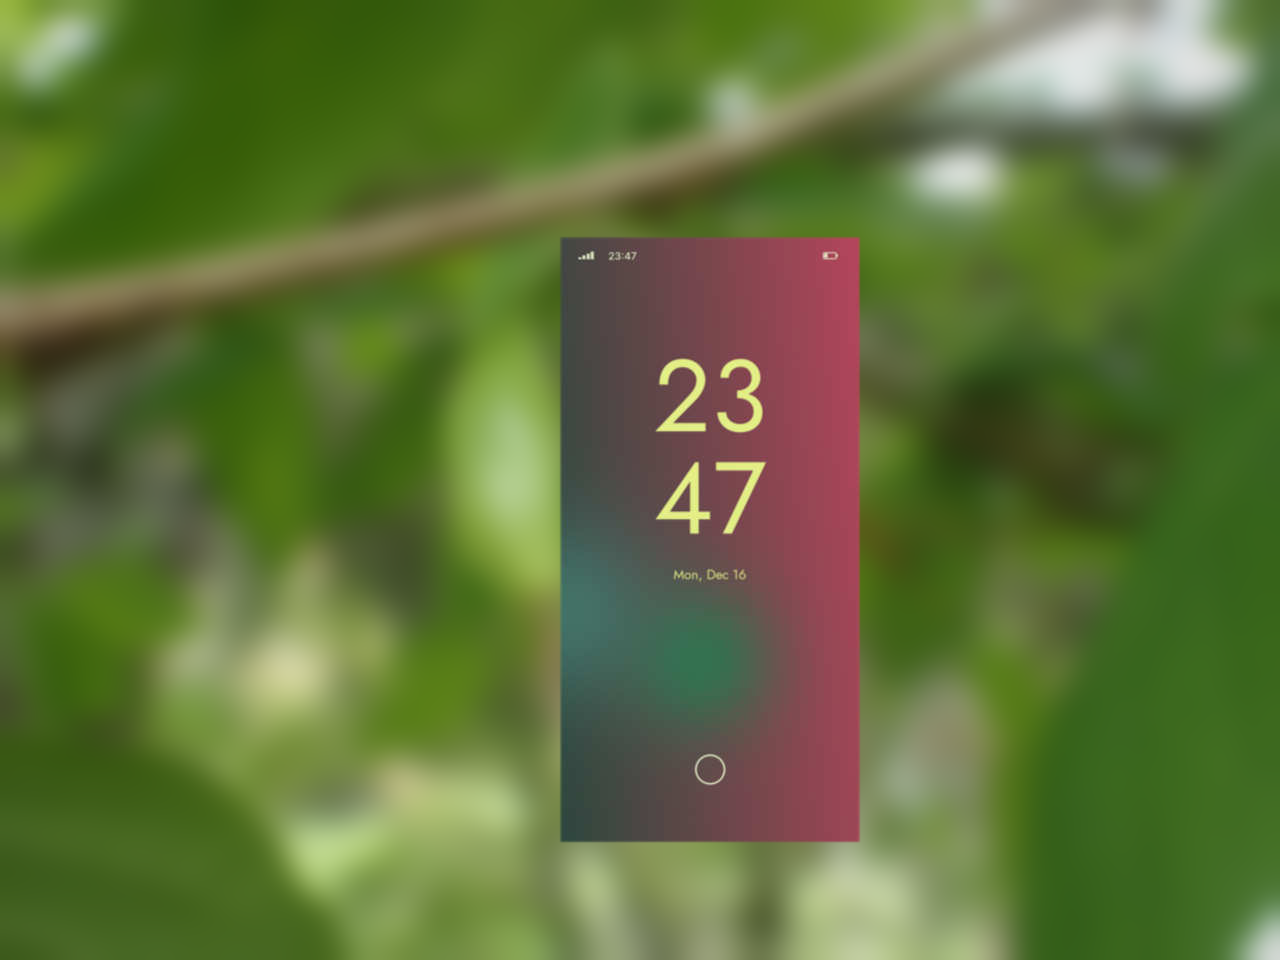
**23:47**
